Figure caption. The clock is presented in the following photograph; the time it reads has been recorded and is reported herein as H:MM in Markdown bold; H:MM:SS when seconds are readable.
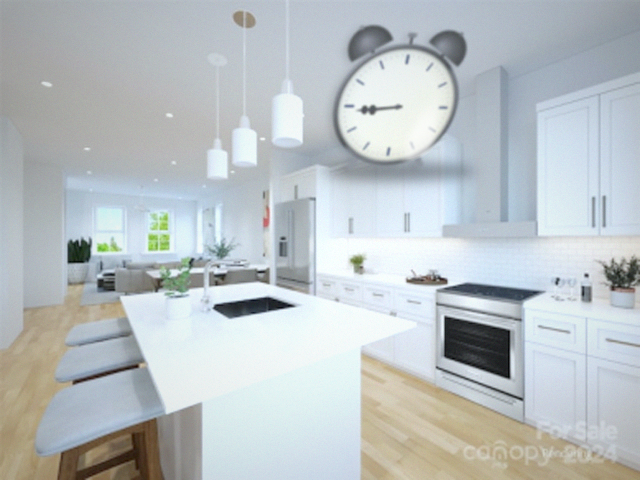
**8:44**
